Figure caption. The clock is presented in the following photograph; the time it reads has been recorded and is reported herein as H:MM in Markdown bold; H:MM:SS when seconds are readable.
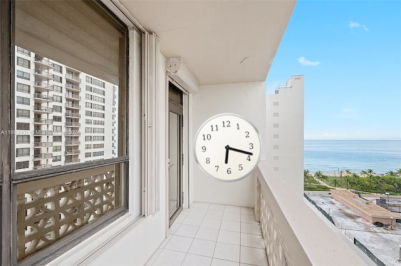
**6:18**
